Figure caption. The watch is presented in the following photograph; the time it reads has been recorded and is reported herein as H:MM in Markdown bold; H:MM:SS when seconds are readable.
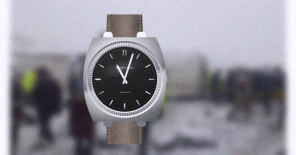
**11:03**
